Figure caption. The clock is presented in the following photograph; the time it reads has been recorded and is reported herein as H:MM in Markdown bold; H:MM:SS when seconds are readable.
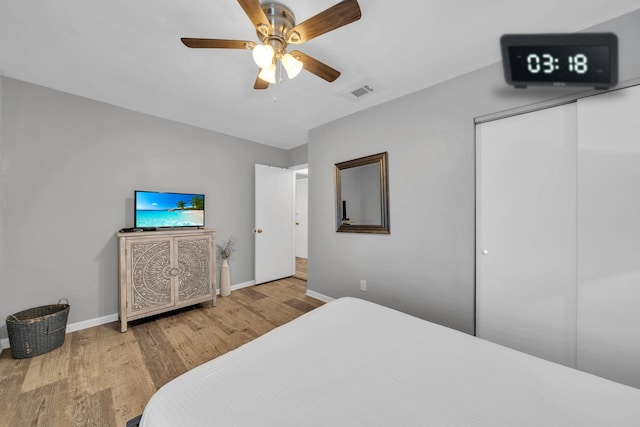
**3:18**
